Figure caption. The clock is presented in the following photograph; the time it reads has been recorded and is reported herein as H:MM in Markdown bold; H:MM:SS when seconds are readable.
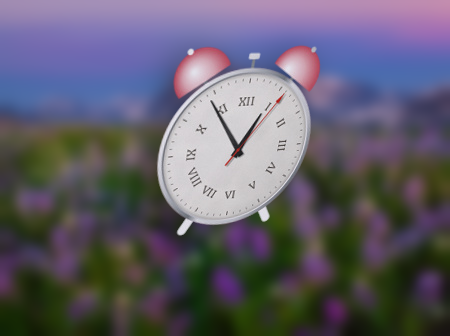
**12:54:06**
